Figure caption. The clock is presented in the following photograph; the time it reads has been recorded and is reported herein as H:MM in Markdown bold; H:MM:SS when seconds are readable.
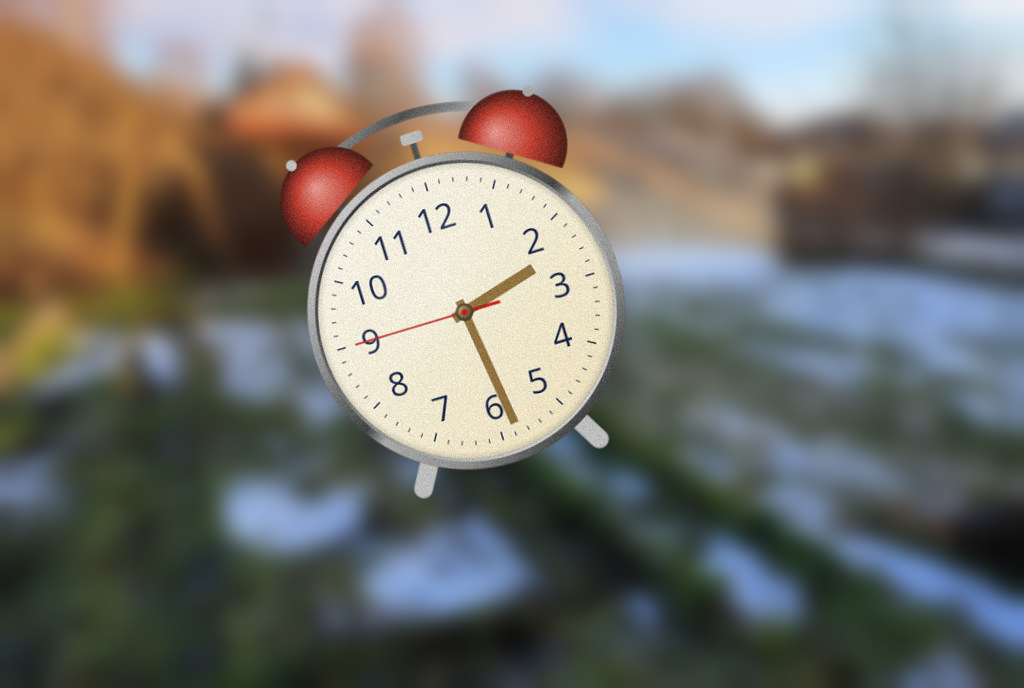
**2:28:45**
